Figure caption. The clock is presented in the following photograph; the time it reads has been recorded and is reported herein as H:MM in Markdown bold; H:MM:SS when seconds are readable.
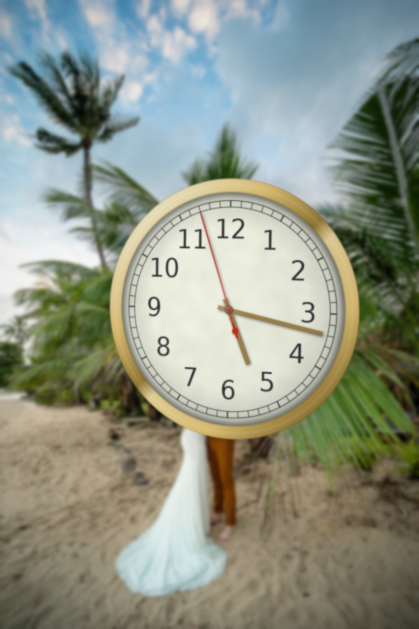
**5:16:57**
